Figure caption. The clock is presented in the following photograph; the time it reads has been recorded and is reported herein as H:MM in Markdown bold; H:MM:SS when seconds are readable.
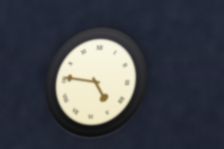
**4:46**
